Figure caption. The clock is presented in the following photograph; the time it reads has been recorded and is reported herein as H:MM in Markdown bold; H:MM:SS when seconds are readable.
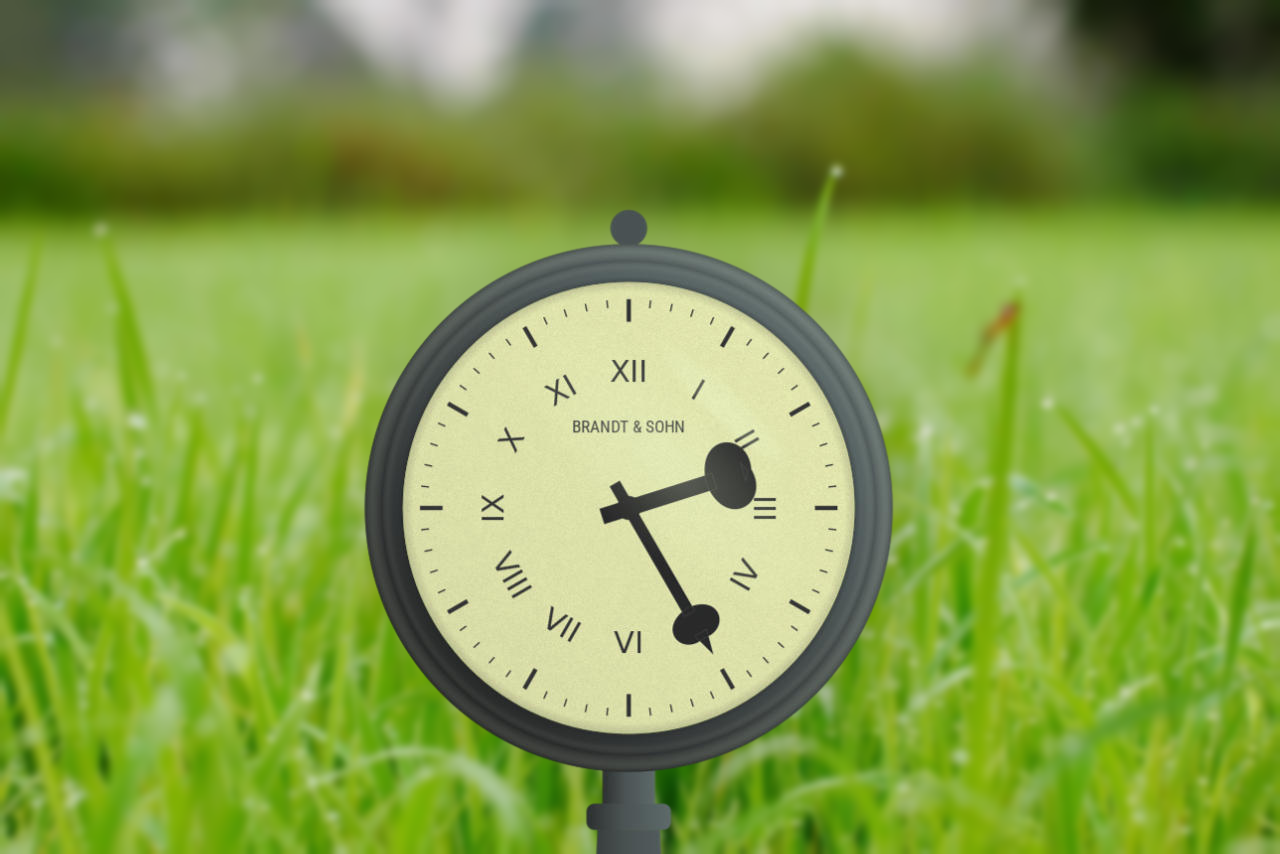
**2:25**
